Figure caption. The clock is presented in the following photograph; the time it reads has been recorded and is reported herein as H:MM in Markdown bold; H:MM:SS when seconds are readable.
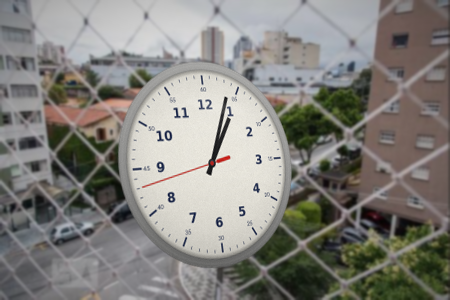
**1:03:43**
